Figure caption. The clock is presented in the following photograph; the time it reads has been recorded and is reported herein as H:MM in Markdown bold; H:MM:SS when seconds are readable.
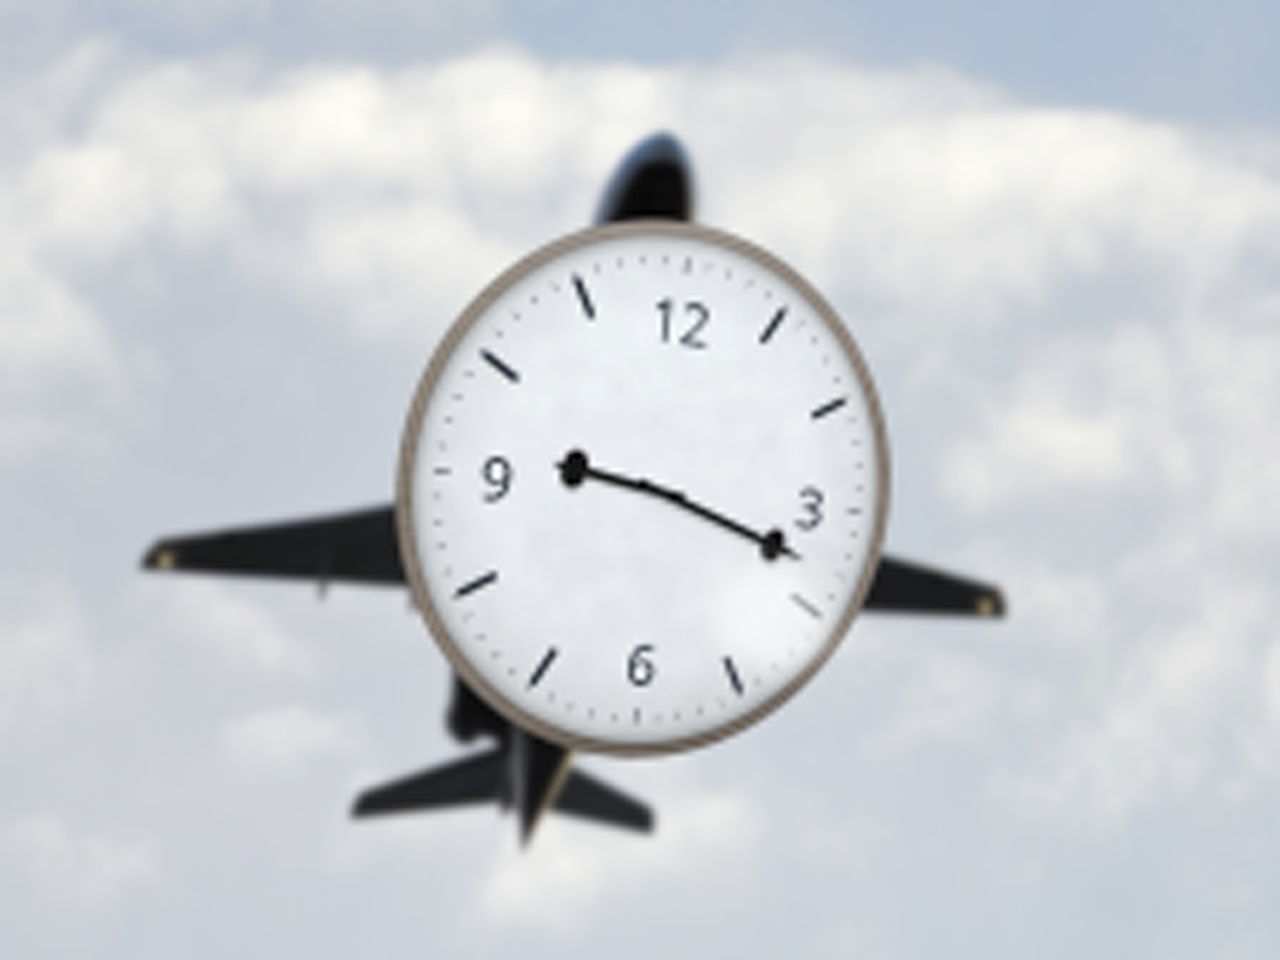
**9:18**
